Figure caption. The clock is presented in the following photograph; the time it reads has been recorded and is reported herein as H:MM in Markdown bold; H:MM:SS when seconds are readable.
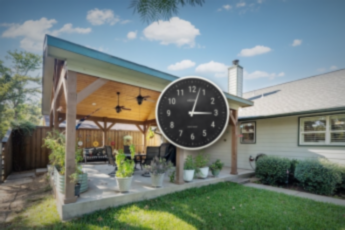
**3:03**
